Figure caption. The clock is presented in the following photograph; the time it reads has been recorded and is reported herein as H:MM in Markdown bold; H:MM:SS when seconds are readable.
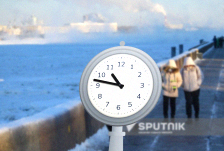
**10:47**
